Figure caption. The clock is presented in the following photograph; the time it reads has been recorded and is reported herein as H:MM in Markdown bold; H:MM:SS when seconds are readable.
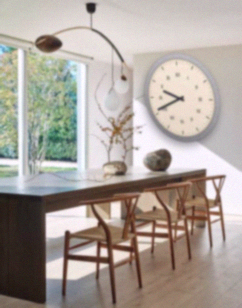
**9:41**
